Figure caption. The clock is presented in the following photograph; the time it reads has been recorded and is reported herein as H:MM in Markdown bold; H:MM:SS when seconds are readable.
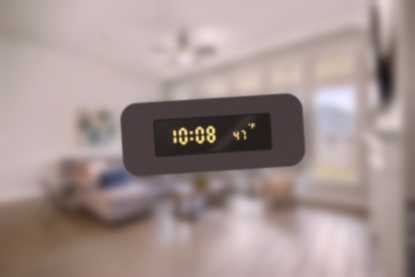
**10:08**
